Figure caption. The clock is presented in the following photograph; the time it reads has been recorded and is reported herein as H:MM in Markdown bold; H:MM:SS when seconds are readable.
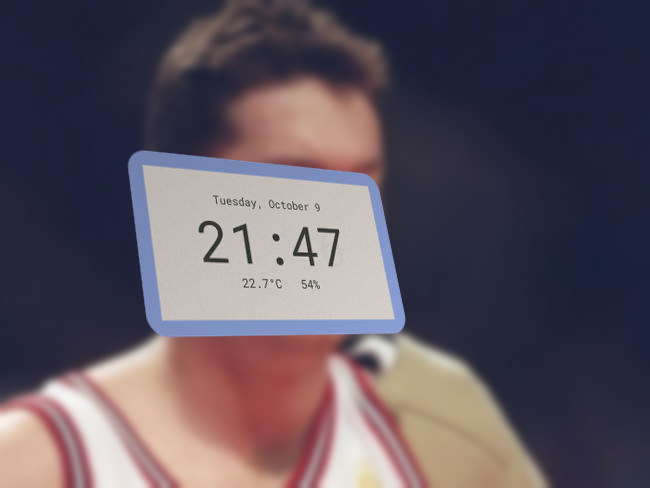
**21:47**
